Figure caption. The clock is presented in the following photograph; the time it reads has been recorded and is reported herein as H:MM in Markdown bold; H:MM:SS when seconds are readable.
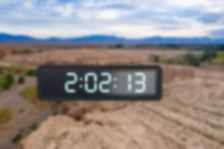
**2:02:13**
